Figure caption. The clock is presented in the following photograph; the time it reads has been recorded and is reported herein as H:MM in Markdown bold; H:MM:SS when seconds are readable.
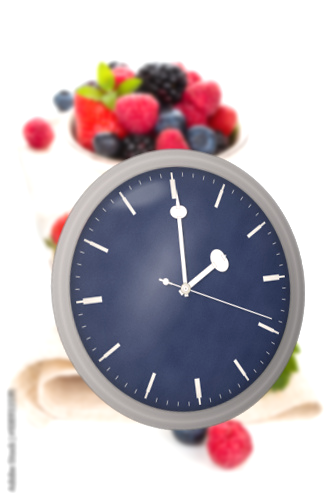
**2:00:19**
